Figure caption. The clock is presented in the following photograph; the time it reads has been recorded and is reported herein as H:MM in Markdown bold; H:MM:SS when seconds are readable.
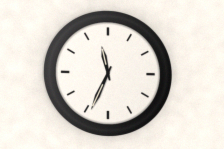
**11:34**
